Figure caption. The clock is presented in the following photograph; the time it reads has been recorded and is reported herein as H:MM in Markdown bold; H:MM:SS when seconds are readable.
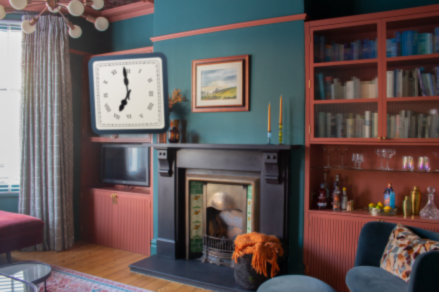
**6:59**
